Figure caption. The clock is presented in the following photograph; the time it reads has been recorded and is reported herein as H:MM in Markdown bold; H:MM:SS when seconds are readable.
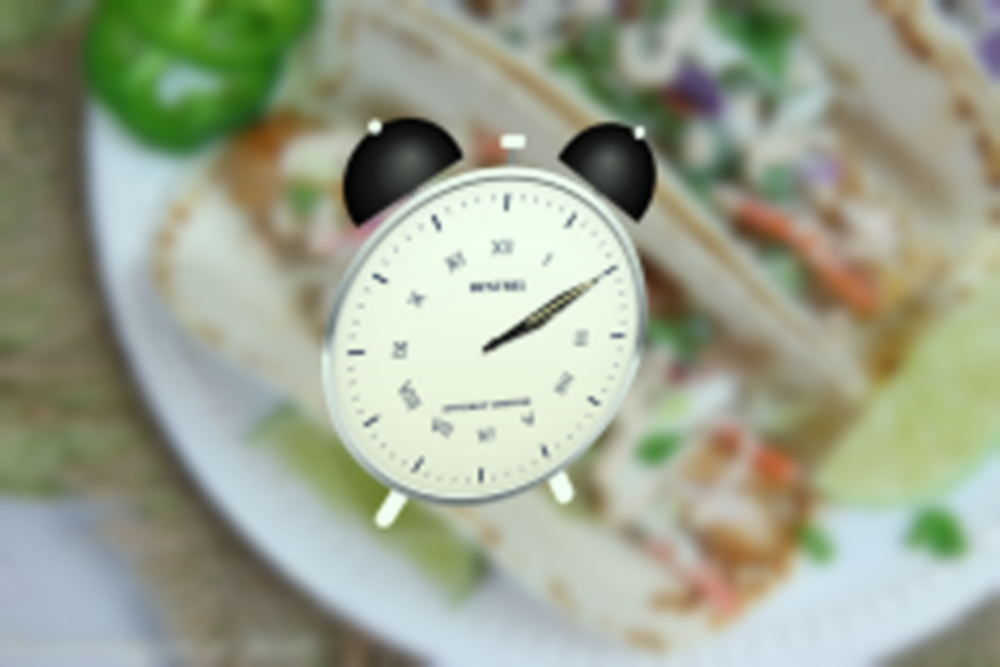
**2:10**
